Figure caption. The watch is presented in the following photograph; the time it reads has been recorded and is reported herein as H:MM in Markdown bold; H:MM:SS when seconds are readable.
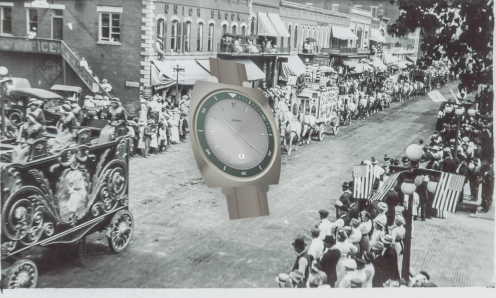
**10:22**
